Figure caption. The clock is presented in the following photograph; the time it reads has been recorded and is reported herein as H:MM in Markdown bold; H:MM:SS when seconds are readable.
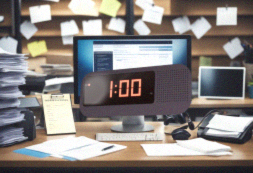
**1:00**
